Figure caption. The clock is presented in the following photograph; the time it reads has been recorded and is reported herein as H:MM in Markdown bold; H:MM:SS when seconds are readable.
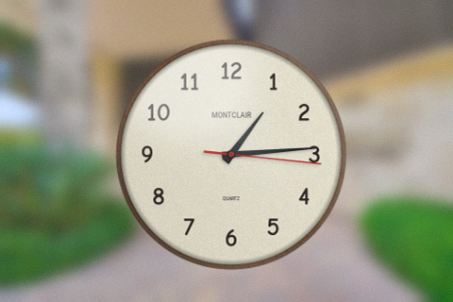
**1:14:16**
